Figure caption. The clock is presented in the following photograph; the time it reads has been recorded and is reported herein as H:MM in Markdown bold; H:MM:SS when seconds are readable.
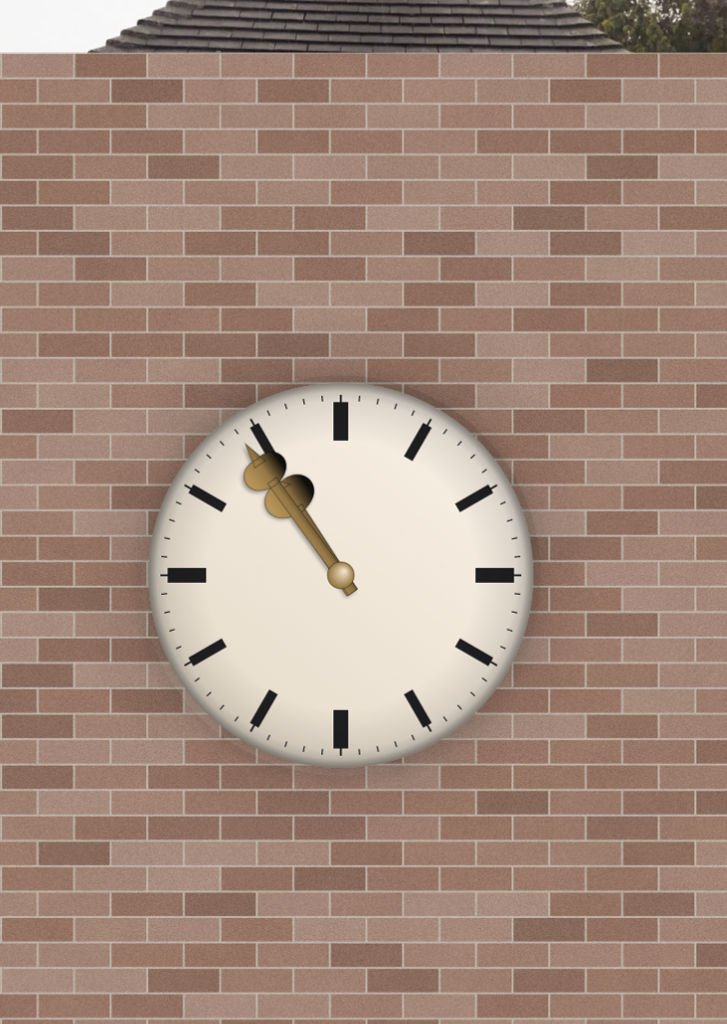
**10:54**
